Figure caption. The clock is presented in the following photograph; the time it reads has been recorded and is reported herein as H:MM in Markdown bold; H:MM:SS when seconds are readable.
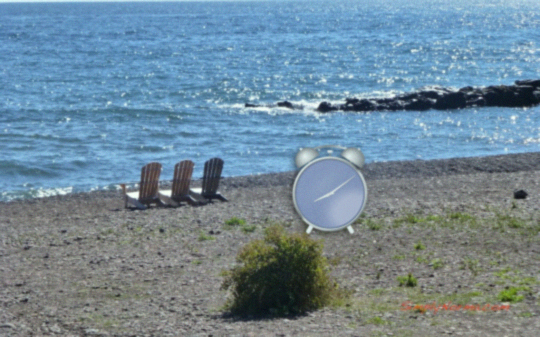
**8:09**
